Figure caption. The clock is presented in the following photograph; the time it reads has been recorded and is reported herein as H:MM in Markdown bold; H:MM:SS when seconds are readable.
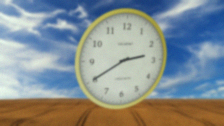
**2:40**
